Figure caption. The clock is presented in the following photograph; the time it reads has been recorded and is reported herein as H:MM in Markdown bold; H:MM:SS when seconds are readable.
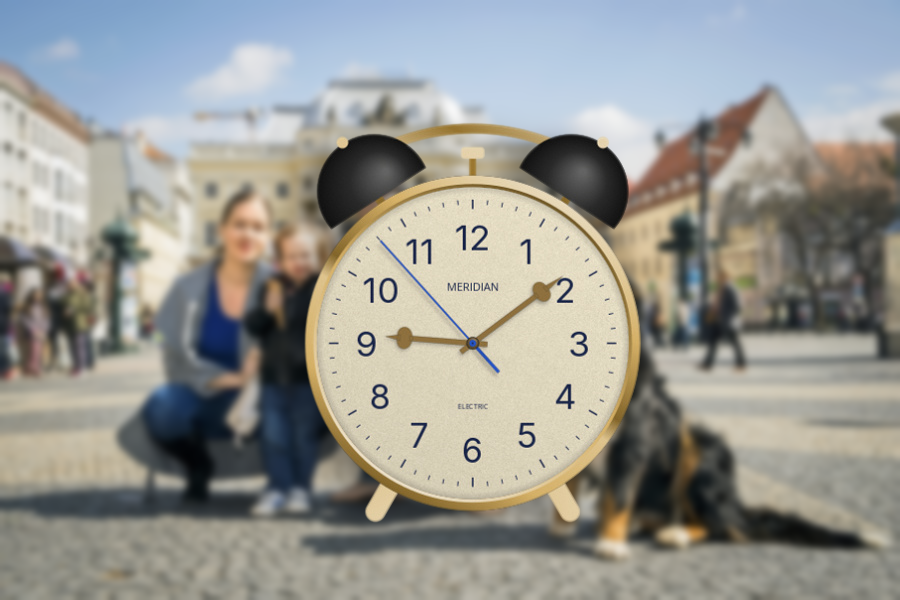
**9:08:53**
